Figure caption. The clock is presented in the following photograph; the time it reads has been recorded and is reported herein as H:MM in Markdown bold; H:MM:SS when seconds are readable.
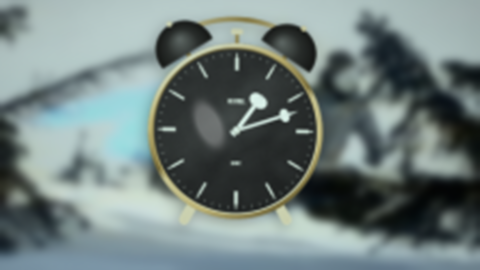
**1:12**
